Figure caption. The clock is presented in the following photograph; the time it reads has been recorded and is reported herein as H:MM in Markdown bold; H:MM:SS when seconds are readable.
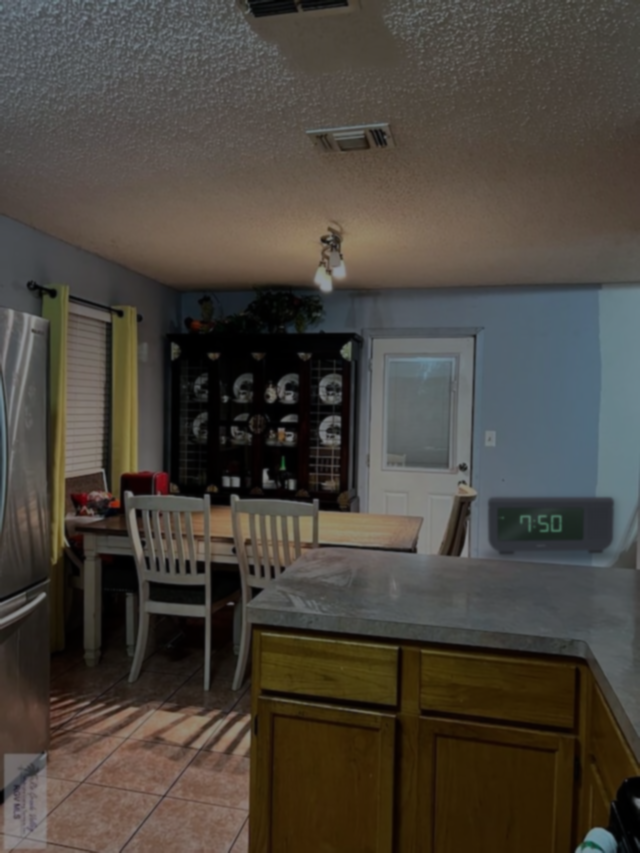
**7:50**
